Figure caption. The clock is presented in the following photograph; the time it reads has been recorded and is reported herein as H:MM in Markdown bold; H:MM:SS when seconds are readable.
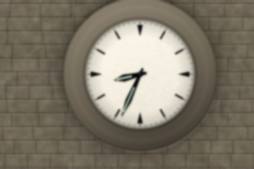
**8:34**
